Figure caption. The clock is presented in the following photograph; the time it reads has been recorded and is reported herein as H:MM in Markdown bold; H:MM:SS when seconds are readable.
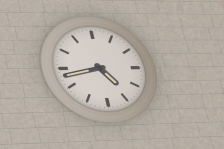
**4:43**
